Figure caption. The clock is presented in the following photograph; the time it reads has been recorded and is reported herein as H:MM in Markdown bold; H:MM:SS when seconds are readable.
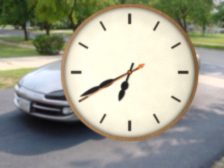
**6:40:40**
